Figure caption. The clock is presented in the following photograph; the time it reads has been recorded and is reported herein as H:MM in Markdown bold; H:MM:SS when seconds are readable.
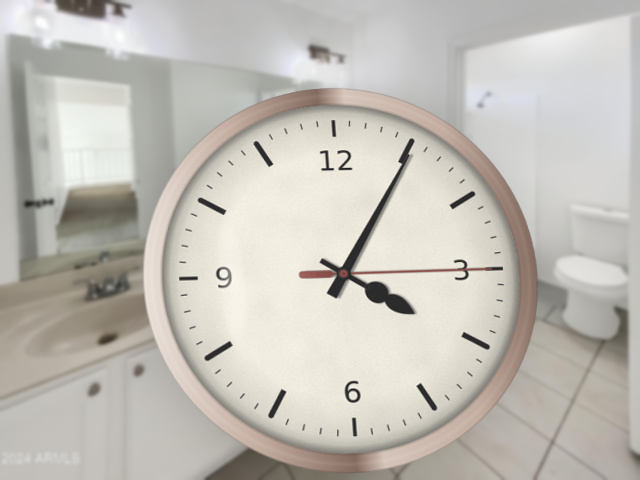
**4:05:15**
